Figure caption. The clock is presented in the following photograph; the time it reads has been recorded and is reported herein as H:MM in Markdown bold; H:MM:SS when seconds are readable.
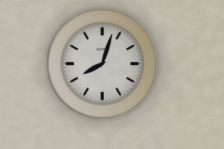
**8:03**
